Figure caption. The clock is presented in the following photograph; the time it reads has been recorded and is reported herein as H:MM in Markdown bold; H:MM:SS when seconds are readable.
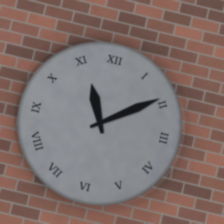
**11:09**
